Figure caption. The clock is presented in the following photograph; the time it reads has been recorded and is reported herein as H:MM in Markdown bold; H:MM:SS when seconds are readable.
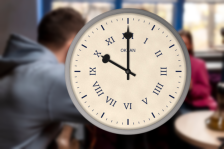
**10:00**
